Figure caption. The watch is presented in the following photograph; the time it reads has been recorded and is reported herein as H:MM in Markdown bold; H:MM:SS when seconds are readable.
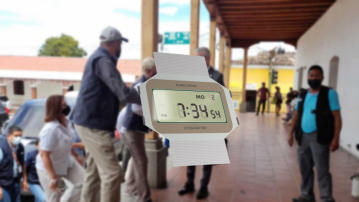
**7:34:54**
